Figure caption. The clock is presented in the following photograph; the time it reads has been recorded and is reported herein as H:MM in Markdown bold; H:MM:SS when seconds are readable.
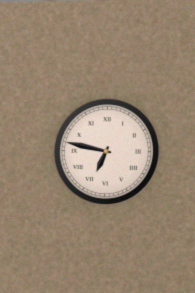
**6:47**
